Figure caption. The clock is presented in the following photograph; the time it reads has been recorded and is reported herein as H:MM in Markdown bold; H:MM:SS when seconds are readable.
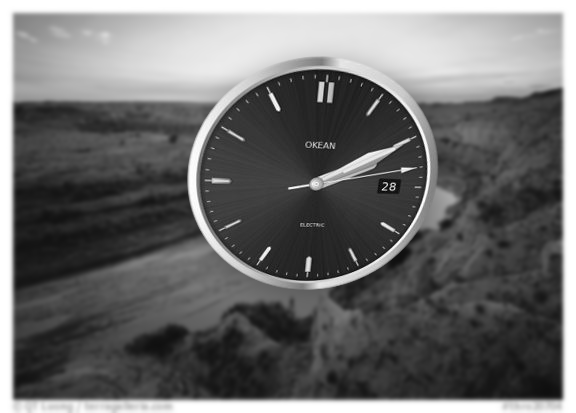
**2:10:13**
